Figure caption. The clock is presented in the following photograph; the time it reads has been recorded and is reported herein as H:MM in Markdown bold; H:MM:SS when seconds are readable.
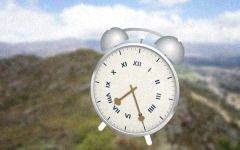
**7:25**
